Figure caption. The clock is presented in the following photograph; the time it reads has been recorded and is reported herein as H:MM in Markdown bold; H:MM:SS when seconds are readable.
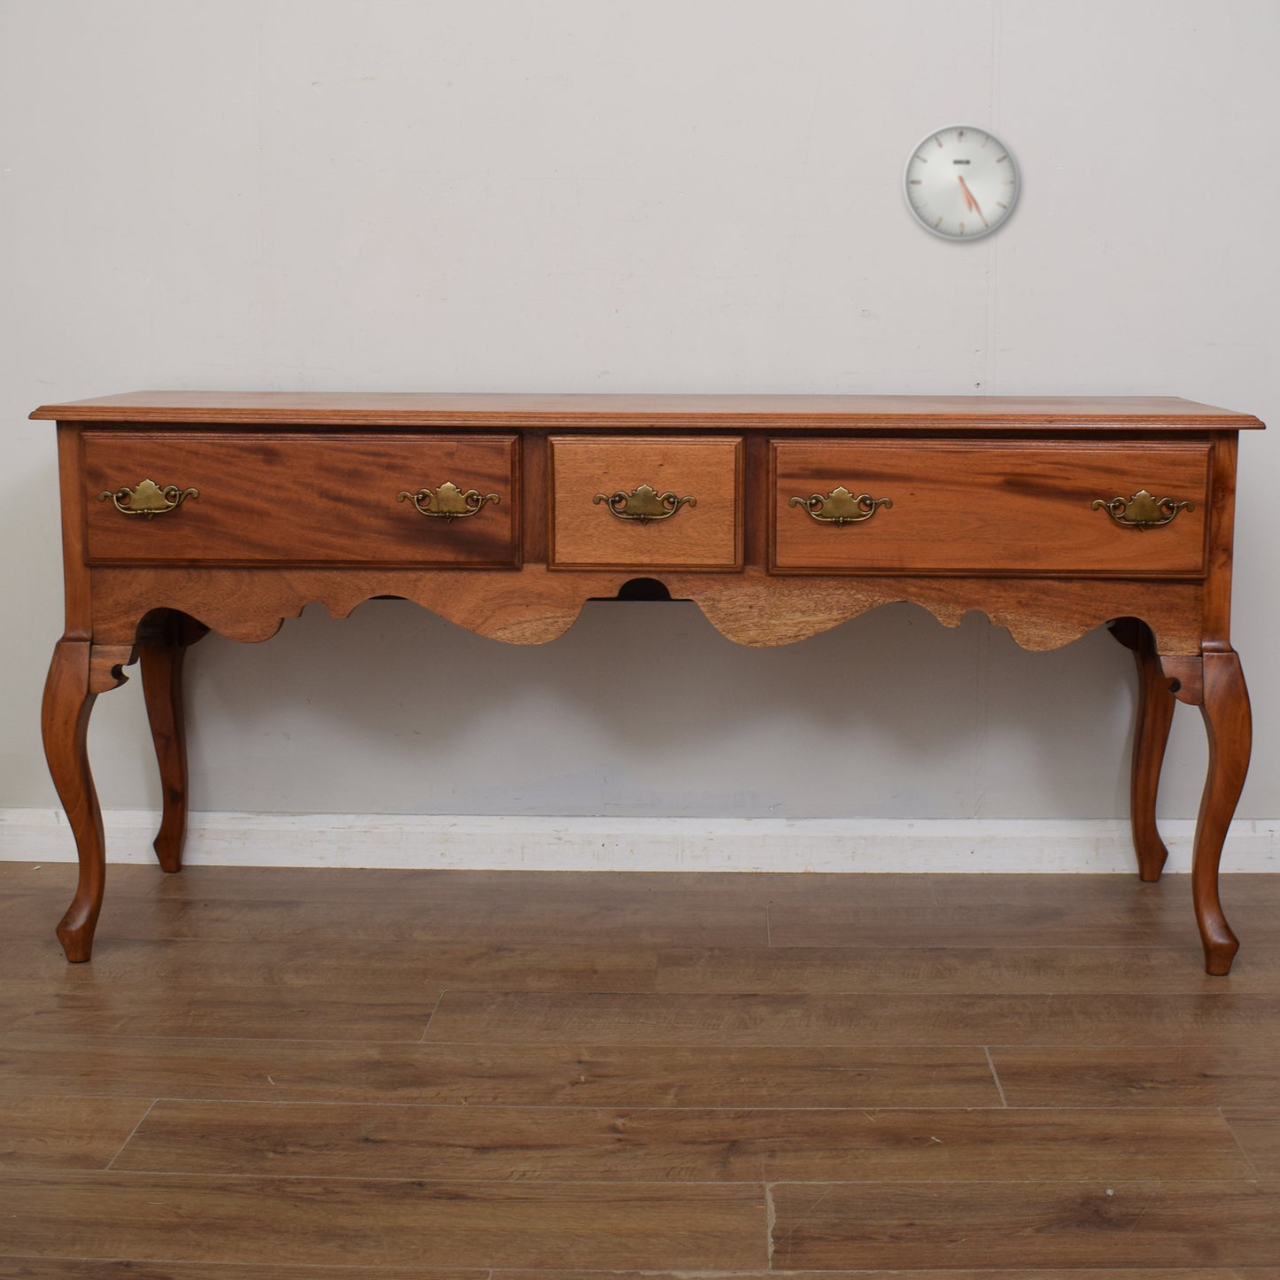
**5:25**
